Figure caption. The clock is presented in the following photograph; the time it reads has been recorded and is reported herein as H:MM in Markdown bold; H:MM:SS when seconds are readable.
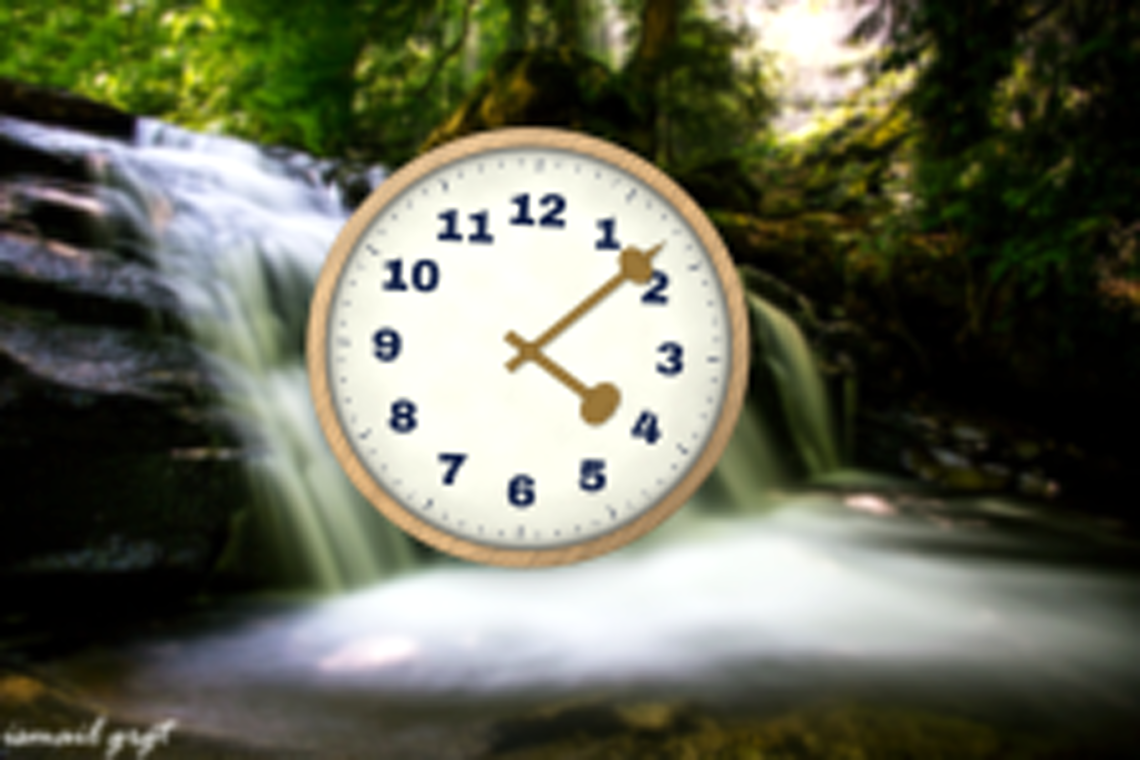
**4:08**
